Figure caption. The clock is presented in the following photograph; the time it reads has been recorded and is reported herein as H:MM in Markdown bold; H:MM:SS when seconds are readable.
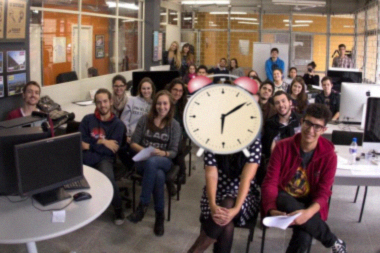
**6:09**
